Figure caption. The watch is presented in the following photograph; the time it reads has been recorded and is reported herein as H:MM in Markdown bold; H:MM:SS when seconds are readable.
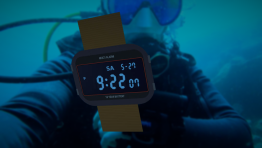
**9:22:07**
